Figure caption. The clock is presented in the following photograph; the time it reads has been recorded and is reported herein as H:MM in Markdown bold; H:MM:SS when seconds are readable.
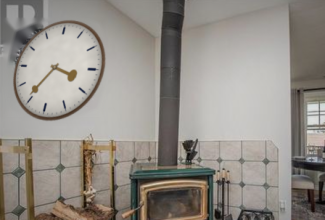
**3:36**
